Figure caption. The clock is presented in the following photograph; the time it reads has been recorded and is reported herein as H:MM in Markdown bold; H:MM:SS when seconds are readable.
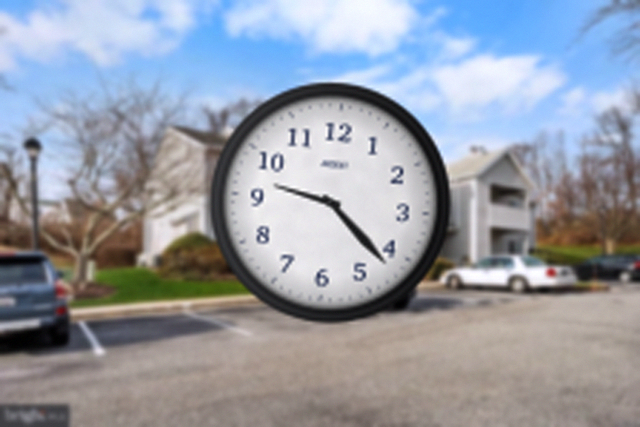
**9:22**
